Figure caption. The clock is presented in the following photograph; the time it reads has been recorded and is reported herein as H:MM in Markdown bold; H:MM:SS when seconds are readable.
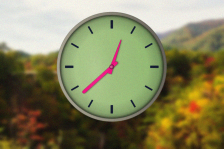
**12:38**
